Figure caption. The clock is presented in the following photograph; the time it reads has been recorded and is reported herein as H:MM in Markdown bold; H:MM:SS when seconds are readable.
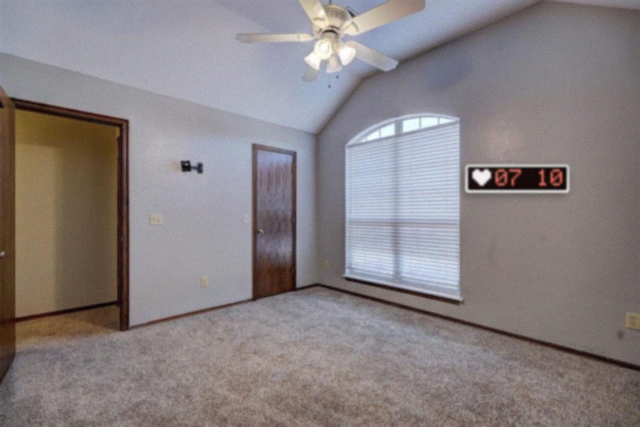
**7:10**
